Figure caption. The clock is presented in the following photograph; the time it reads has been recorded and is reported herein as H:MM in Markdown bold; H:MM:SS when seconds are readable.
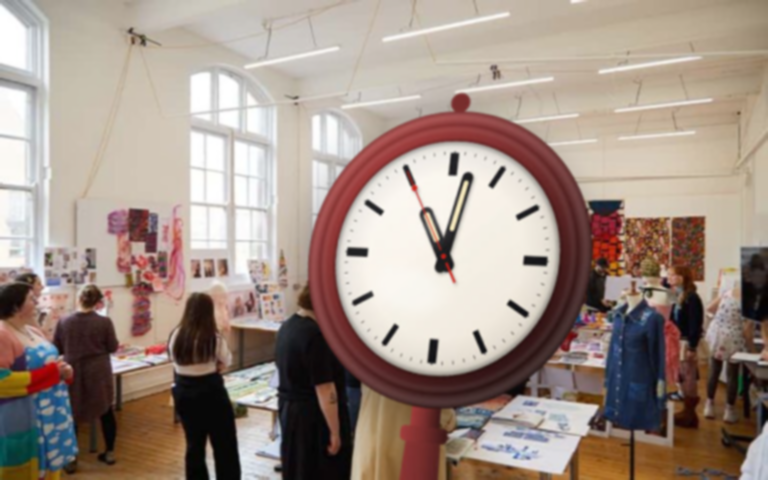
**11:01:55**
